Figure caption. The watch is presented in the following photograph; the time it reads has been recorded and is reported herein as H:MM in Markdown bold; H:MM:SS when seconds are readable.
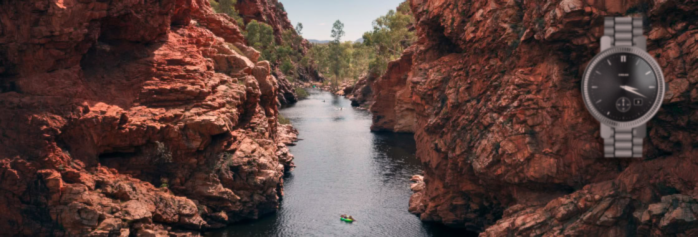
**3:19**
